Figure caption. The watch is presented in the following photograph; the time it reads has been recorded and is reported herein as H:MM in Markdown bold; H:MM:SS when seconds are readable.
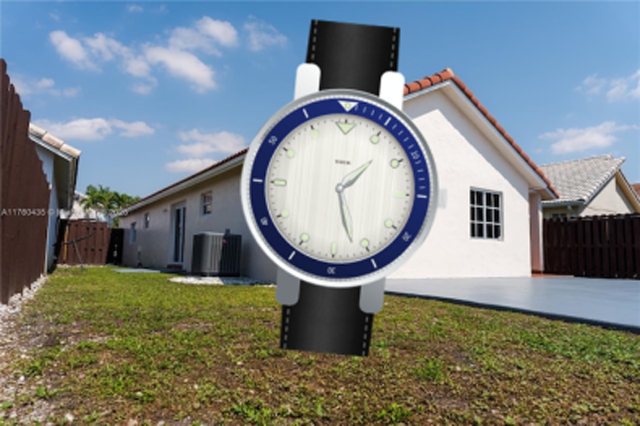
**1:27**
